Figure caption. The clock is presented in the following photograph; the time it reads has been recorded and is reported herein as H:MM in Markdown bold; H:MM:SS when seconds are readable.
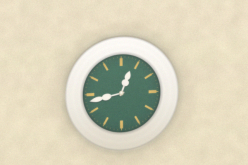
**12:43**
